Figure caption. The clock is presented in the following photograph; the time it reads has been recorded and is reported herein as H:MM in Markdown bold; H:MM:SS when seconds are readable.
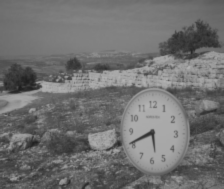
**5:41**
